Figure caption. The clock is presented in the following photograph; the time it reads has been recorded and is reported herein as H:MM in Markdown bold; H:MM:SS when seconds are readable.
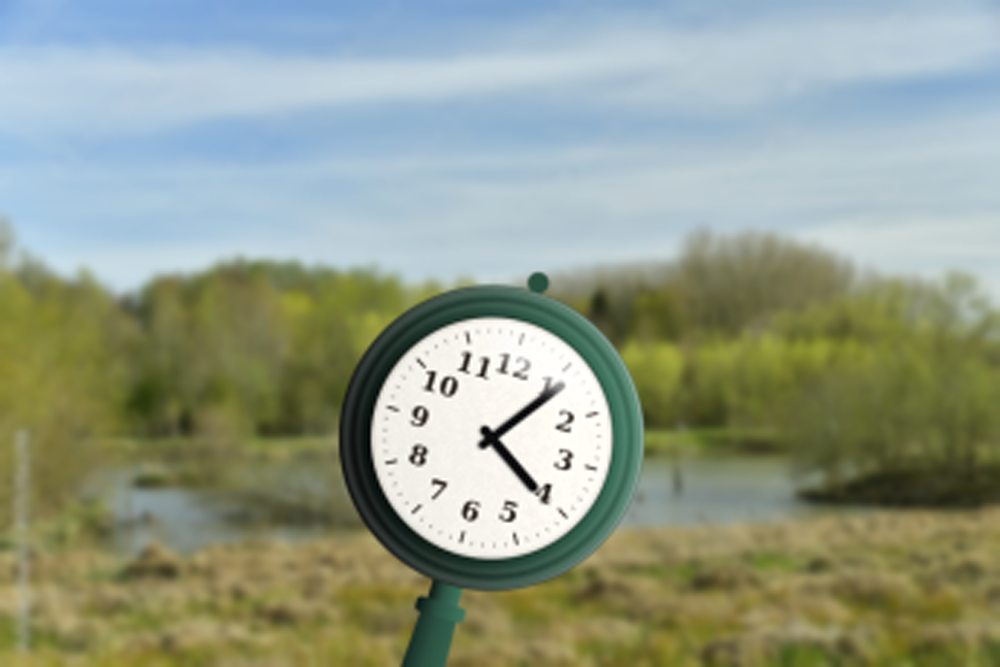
**4:06**
